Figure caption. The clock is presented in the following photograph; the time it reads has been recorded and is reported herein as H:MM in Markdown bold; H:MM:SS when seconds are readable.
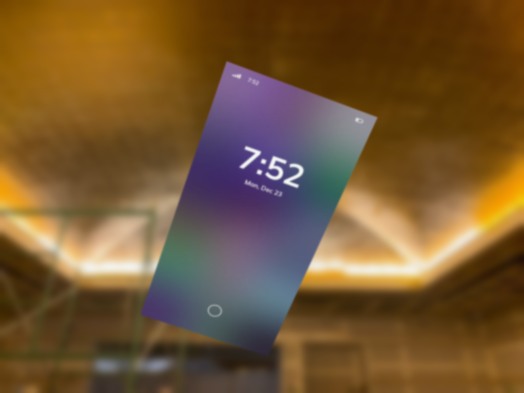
**7:52**
